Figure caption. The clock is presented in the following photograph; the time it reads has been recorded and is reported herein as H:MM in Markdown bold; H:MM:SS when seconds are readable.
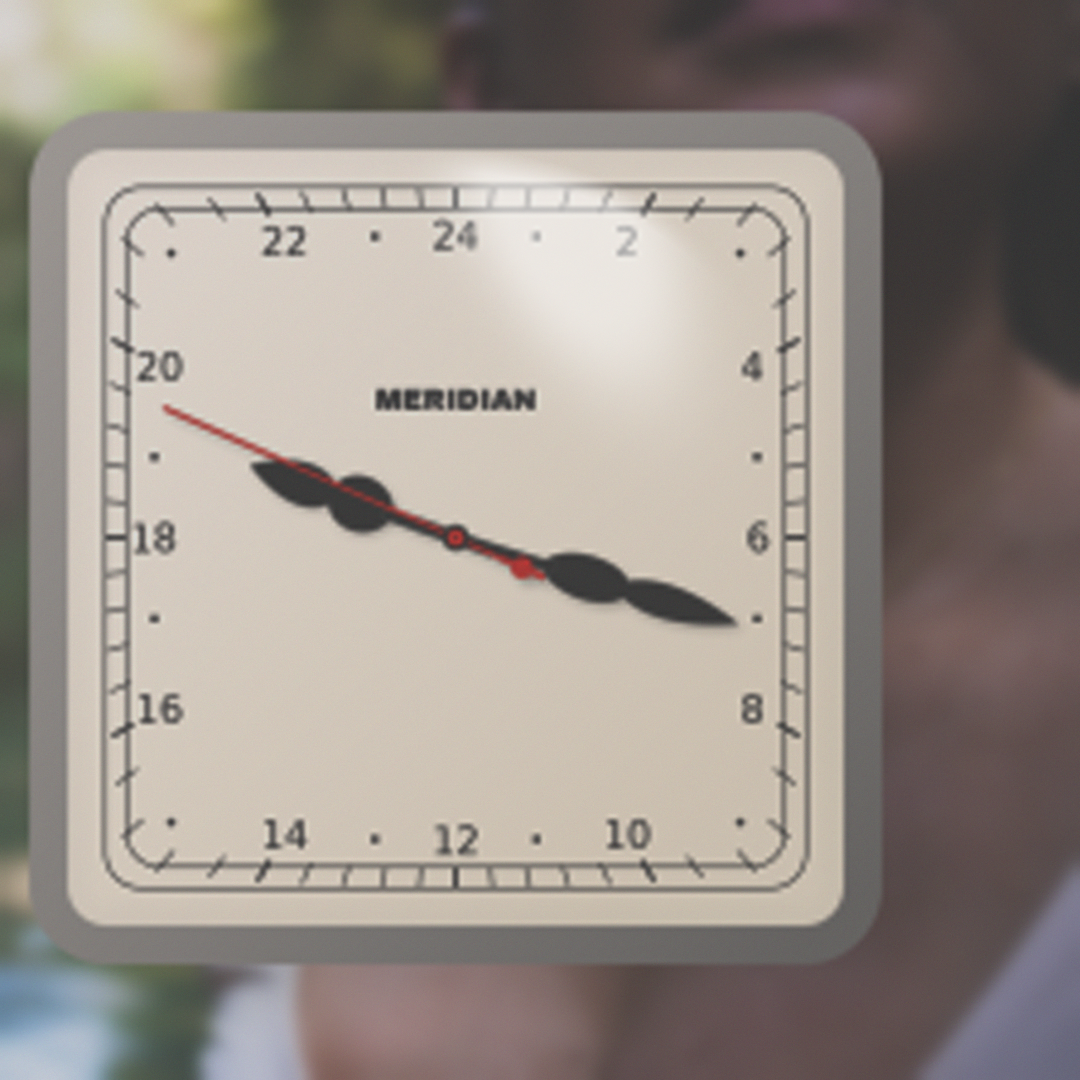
**19:17:49**
